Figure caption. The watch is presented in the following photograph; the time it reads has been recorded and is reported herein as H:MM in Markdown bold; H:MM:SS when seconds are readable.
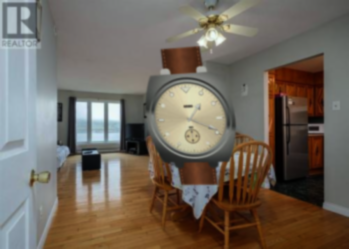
**1:19**
